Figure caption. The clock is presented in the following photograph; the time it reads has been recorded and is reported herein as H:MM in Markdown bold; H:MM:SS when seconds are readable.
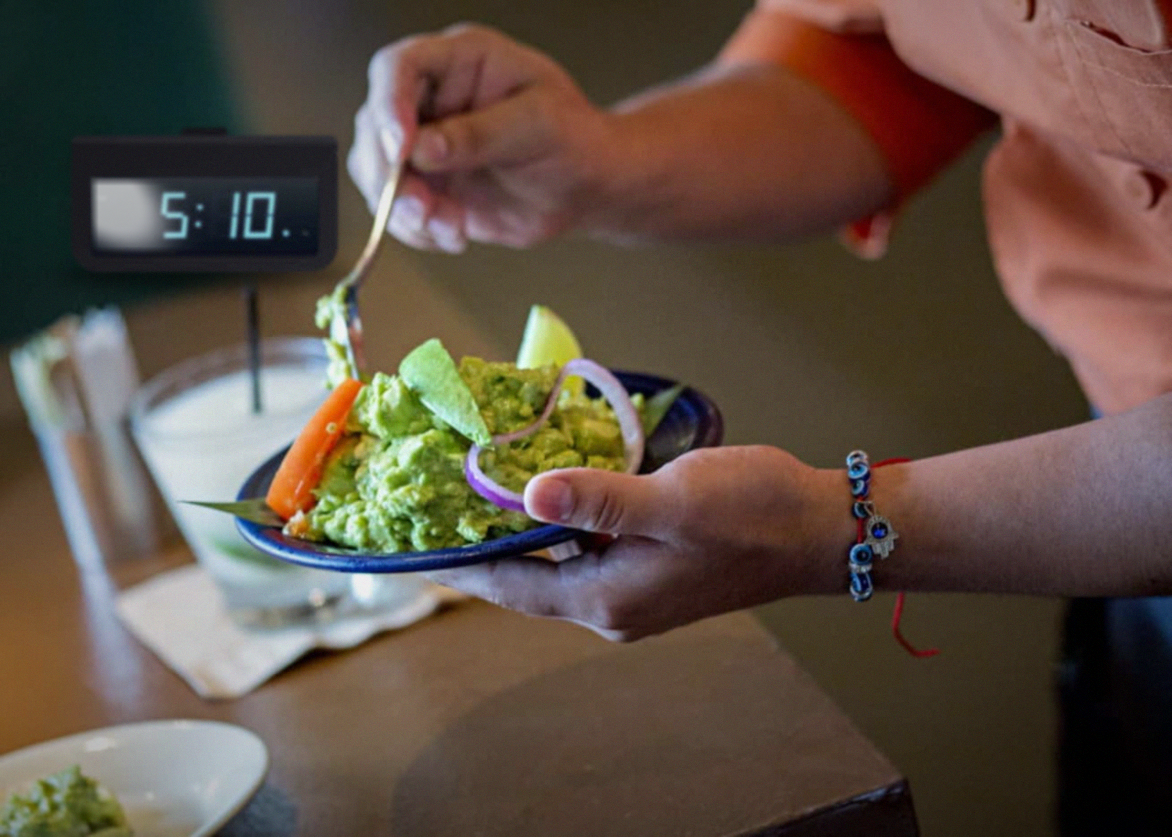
**5:10**
